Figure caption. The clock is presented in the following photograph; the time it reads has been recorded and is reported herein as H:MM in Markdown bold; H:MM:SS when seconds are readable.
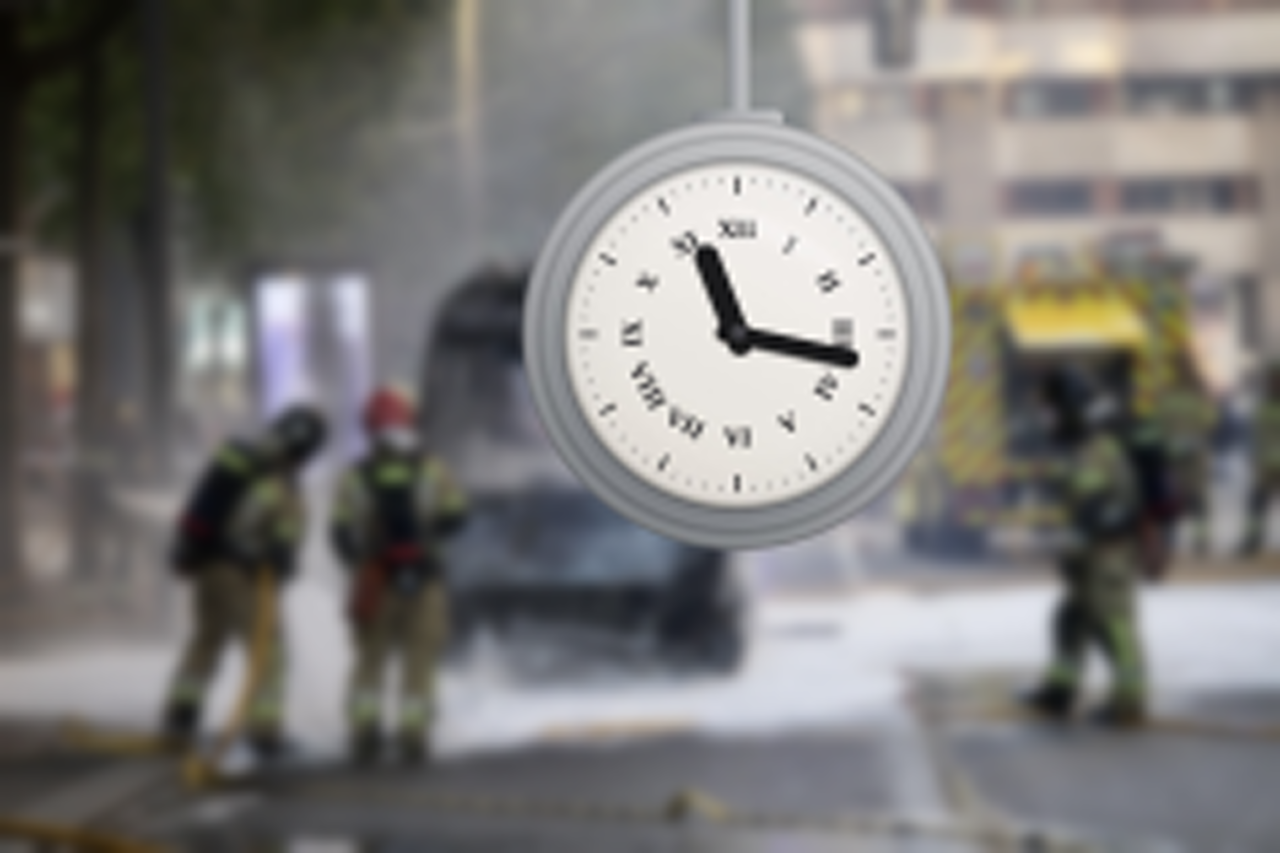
**11:17**
